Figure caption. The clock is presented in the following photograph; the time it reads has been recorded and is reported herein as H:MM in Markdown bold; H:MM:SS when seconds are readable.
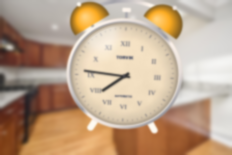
**7:46**
